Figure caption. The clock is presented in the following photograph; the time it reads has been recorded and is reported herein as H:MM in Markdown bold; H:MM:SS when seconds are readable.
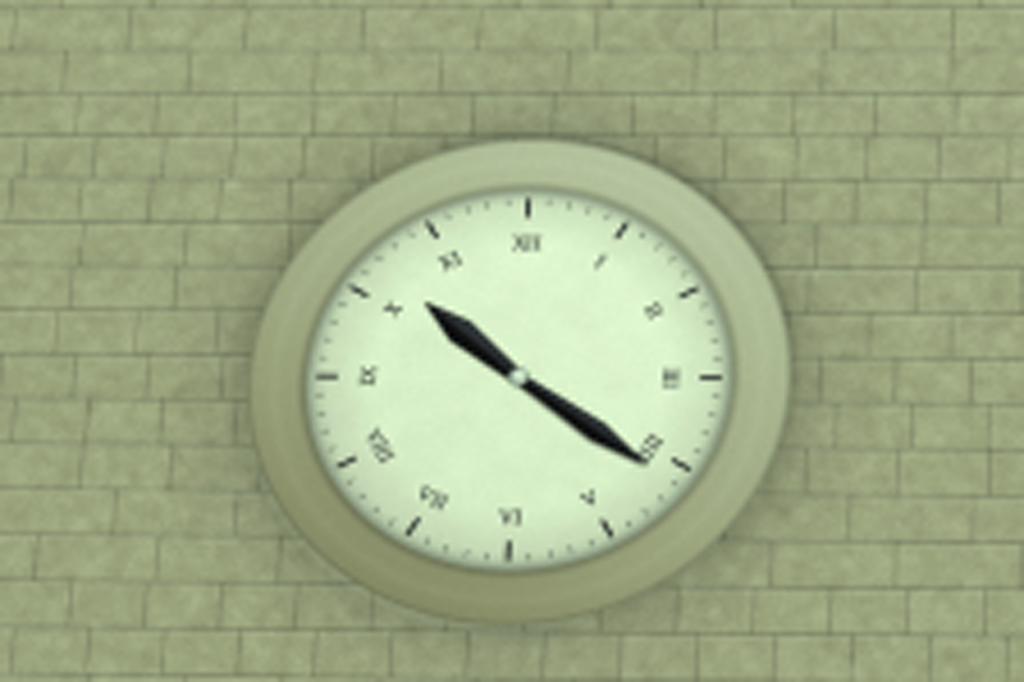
**10:21**
